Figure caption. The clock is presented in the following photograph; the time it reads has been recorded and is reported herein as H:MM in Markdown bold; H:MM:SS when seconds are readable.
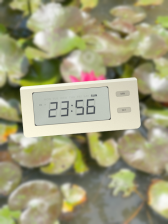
**23:56**
